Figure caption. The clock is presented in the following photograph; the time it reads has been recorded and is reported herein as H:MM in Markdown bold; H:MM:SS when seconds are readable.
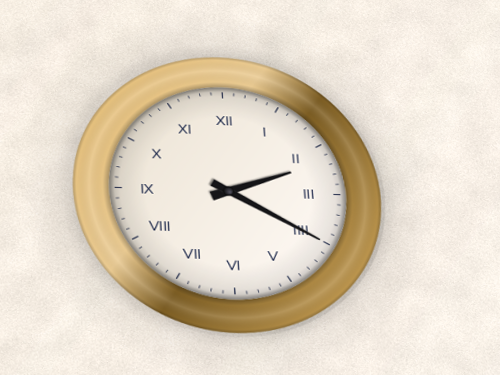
**2:20**
